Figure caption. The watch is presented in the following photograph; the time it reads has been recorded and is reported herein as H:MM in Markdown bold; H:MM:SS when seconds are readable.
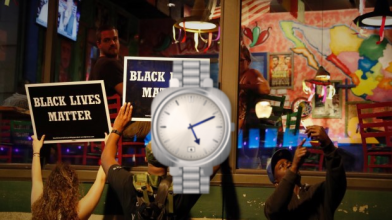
**5:11**
